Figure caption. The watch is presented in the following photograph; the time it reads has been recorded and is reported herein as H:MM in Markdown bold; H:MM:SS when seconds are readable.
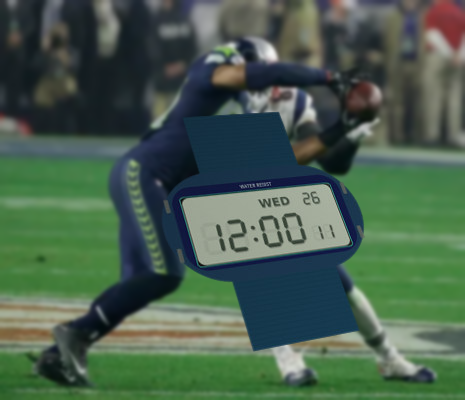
**12:00:11**
